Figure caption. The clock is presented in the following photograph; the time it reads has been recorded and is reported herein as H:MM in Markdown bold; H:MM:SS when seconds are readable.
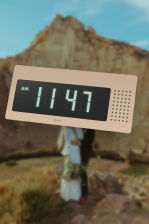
**11:47**
